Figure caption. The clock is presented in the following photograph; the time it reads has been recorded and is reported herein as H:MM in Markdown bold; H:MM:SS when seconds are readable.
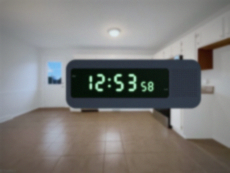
**12:53**
